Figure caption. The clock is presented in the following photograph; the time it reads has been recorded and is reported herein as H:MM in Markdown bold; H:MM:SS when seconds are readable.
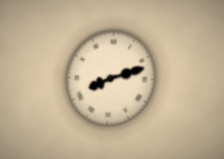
**8:12**
